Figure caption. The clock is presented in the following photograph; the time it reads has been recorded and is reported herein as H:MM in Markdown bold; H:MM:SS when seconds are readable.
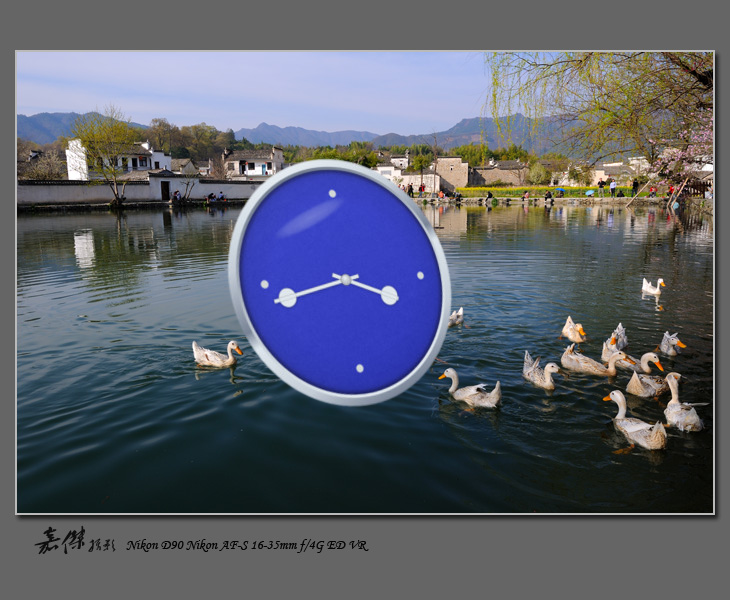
**3:43**
